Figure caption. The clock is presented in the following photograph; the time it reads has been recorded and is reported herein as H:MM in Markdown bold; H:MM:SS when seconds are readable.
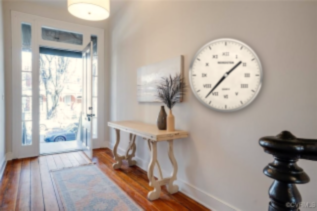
**1:37**
